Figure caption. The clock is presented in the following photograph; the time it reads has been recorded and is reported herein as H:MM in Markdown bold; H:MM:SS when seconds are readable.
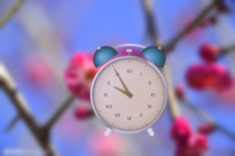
**9:55**
